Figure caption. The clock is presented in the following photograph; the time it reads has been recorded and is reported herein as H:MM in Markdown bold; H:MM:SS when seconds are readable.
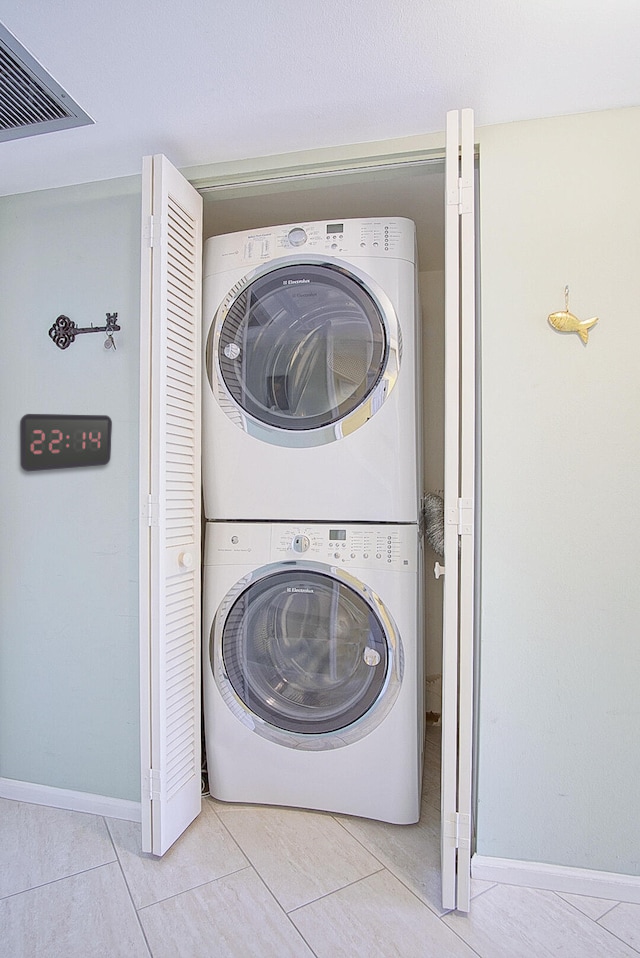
**22:14**
